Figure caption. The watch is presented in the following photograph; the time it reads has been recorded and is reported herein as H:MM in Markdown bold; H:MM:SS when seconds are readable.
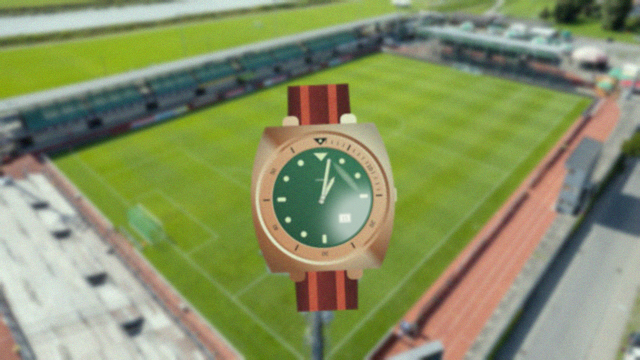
**1:02**
